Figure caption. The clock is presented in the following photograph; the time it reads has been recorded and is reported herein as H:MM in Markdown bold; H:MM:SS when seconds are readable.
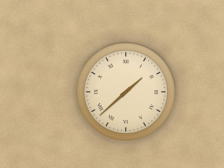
**1:38**
